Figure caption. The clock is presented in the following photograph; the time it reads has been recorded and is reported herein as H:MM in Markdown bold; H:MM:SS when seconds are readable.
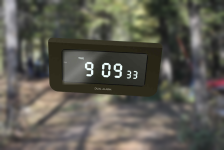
**9:09:33**
